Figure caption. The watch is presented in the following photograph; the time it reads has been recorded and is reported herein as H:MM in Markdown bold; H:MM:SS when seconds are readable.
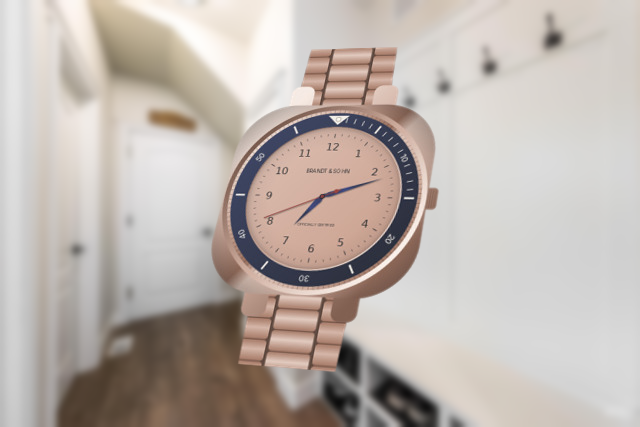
**7:11:41**
